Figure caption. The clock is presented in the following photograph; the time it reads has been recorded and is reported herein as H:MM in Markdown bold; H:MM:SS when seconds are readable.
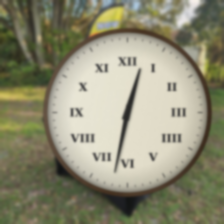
**12:32**
